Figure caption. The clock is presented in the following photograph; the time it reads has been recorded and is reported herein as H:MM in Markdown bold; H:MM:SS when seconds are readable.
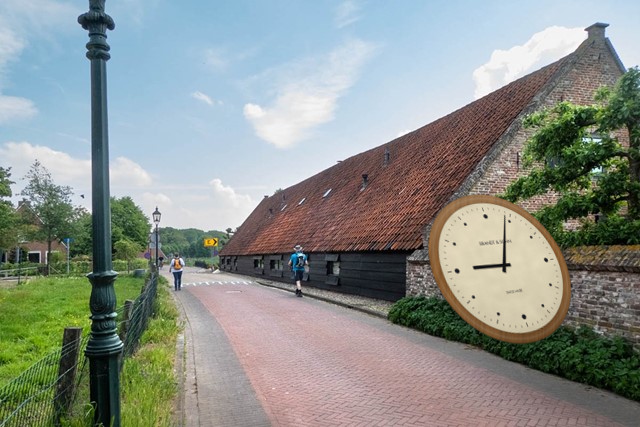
**9:04**
